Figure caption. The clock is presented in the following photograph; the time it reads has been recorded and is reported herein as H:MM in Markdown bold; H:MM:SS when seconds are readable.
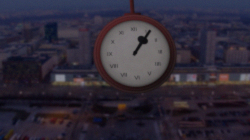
**1:06**
